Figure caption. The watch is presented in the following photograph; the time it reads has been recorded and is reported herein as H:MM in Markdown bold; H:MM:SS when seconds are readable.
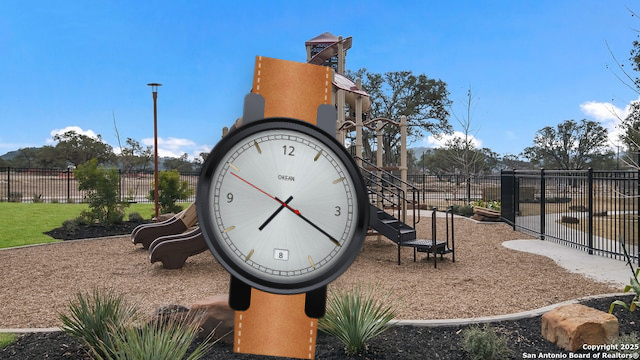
**7:19:49**
